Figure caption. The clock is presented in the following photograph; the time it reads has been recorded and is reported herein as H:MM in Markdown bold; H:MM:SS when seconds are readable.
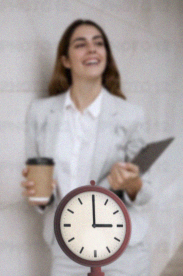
**3:00**
